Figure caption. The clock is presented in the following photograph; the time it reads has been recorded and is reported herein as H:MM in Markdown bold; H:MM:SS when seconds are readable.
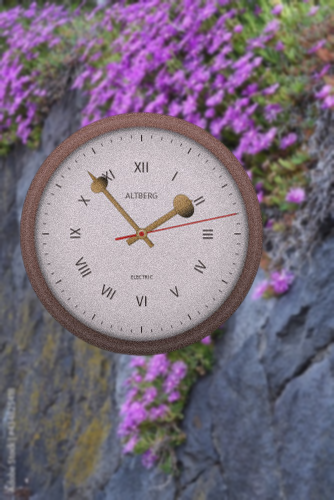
**1:53:13**
